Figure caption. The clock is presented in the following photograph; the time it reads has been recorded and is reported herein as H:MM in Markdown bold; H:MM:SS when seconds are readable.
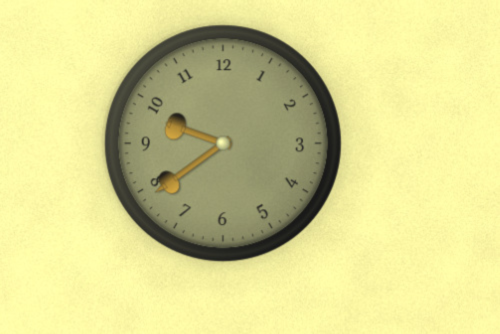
**9:39**
